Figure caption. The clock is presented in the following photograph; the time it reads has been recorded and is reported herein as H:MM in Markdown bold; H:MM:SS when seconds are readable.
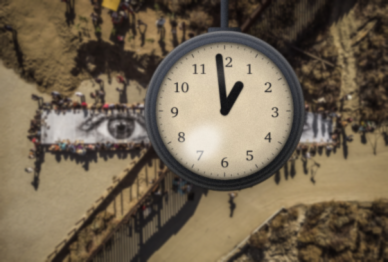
**12:59**
